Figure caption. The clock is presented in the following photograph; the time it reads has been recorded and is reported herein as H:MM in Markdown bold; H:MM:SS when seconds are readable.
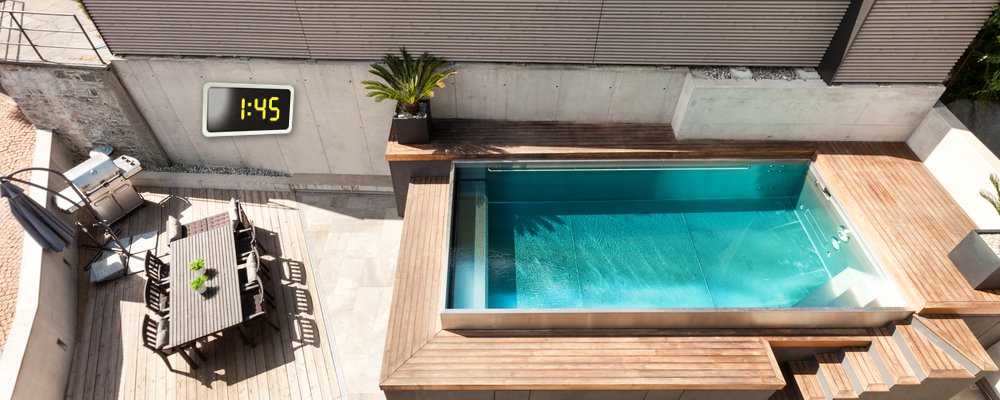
**1:45**
